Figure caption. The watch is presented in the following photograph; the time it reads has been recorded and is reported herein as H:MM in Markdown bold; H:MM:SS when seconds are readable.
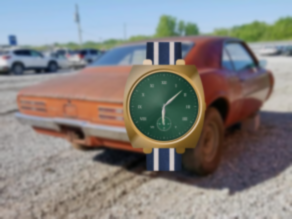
**6:08**
